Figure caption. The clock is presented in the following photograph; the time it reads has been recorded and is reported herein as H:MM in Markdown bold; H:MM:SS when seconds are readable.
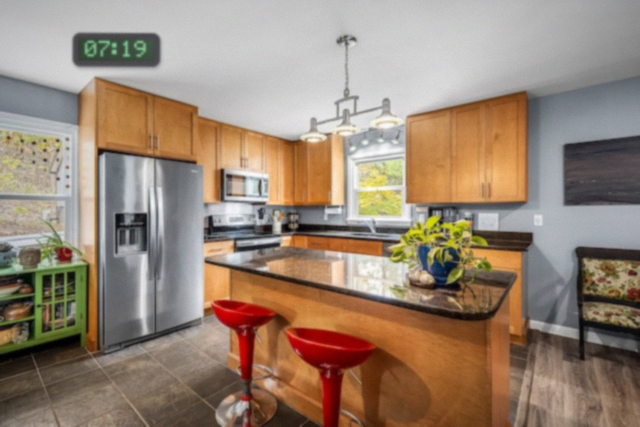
**7:19**
